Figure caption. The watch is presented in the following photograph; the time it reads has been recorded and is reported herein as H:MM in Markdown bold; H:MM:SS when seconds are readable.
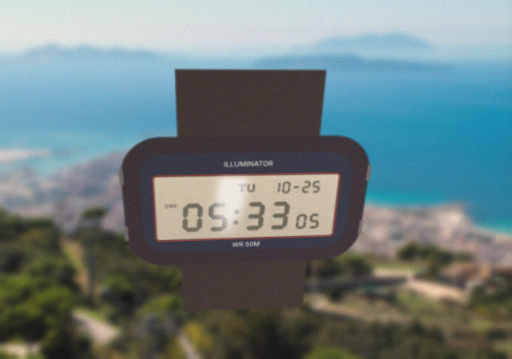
**5:33:05**
